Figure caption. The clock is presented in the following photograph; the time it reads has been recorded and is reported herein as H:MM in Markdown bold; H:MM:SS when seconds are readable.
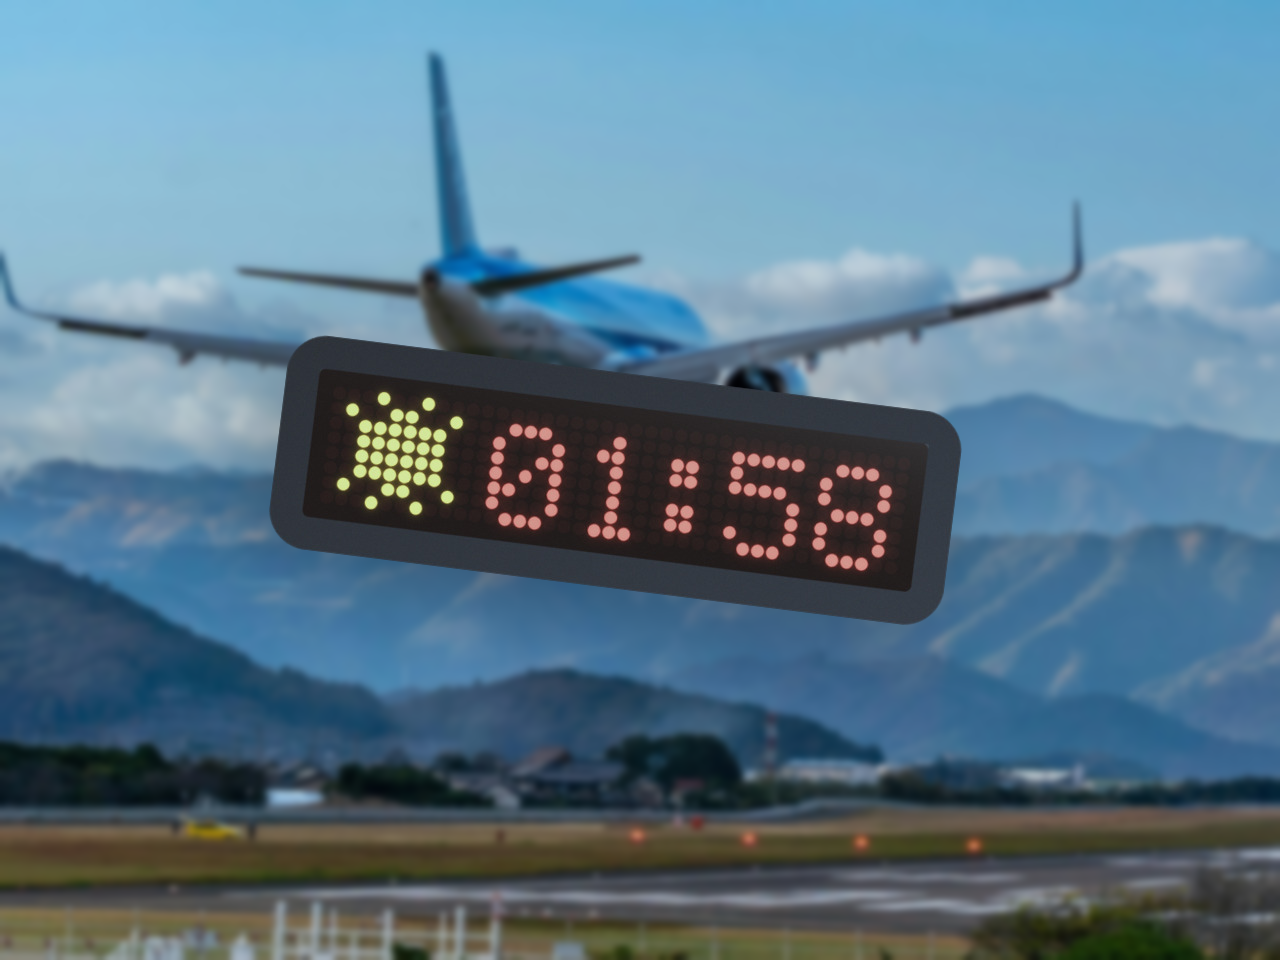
**1:58**
